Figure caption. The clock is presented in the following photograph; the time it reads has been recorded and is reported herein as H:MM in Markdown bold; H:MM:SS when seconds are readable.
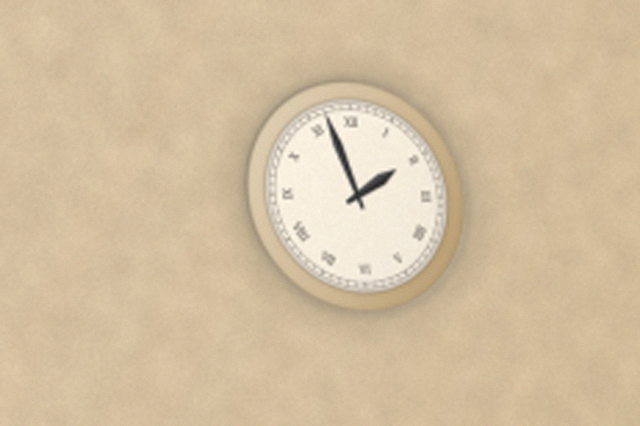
**1:57**
